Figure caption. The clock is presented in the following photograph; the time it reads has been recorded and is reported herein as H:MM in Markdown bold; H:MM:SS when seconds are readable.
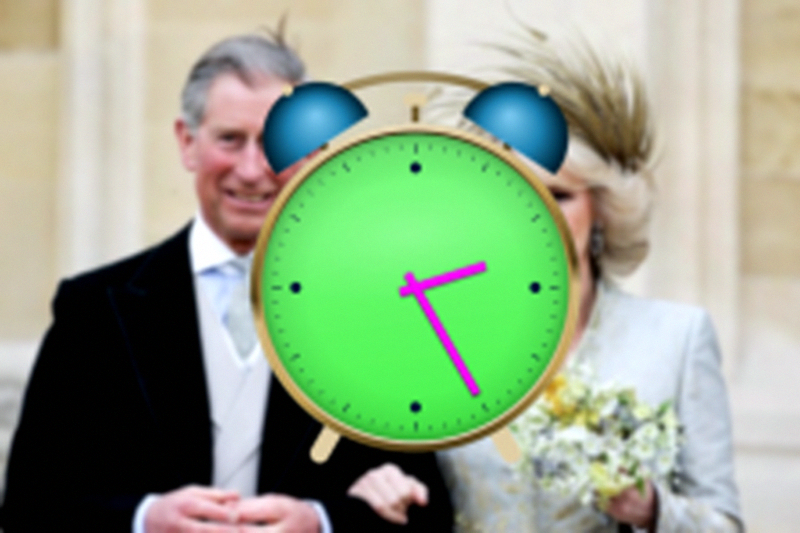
**2:25**
